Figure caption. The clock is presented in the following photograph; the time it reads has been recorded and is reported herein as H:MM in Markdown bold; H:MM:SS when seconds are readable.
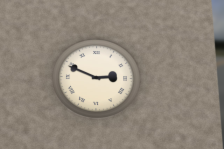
**2:49**
